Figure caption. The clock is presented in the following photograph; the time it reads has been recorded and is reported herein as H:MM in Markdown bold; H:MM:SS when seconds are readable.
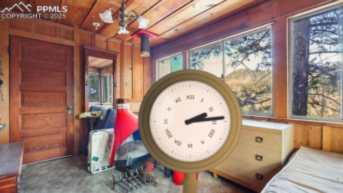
**2:14**
